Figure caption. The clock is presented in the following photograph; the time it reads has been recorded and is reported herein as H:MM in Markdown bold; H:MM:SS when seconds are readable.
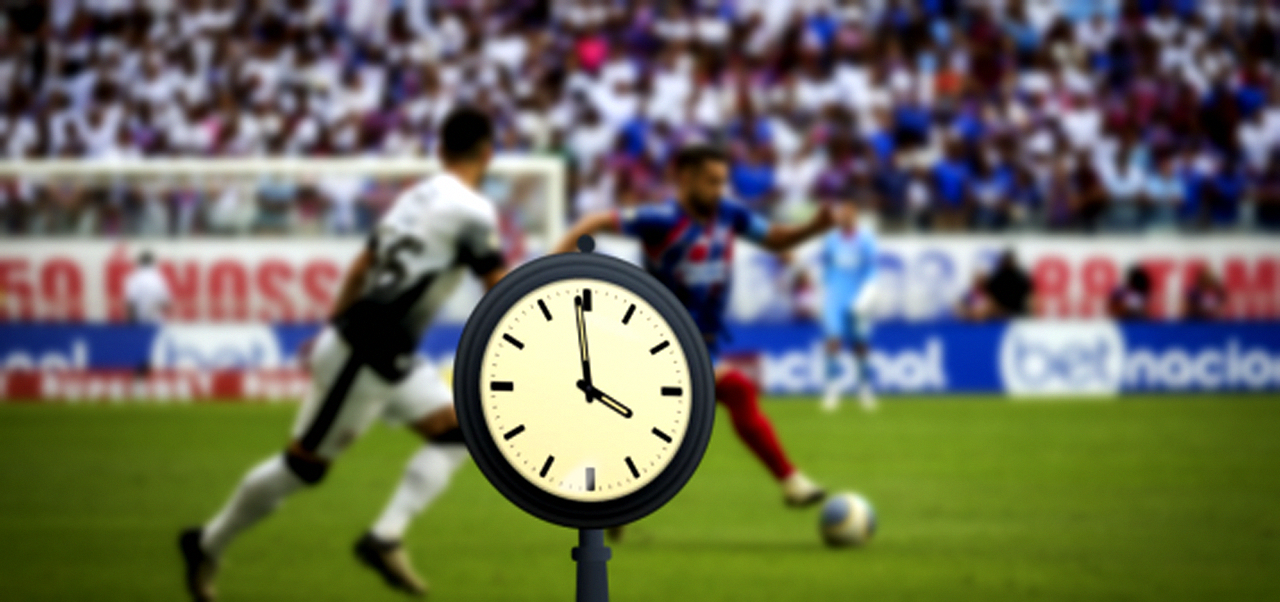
**3:59**
